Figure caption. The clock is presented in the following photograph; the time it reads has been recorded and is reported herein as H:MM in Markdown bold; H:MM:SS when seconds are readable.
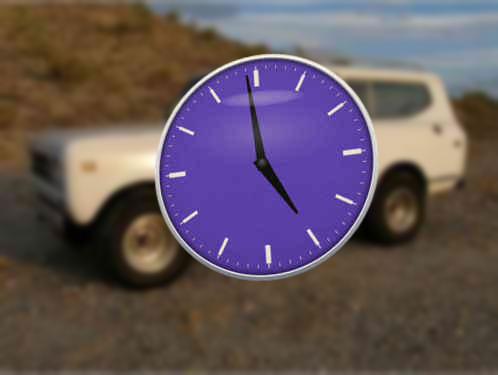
**4:59**
